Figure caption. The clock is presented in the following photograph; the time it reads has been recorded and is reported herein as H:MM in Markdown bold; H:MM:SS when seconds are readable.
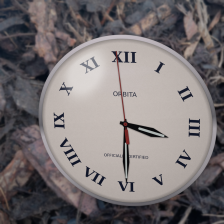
**3:29:59**
